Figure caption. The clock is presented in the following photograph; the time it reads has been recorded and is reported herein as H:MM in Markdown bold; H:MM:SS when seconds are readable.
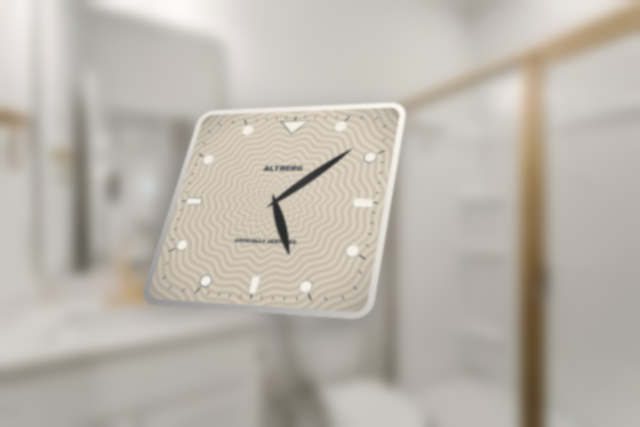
**5:08**
